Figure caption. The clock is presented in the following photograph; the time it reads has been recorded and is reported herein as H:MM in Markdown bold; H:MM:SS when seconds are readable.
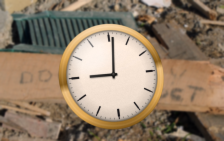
**9:01**
